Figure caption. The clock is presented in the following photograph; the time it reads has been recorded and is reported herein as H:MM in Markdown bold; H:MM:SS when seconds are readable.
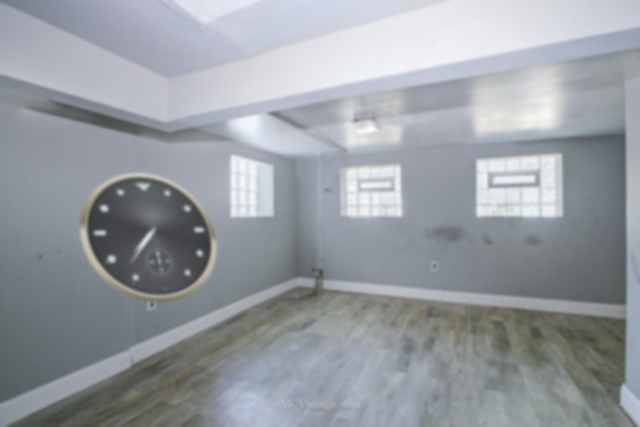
**7:37**
